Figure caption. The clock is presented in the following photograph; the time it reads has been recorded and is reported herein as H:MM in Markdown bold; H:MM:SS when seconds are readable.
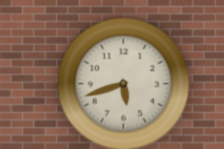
**5:42**
